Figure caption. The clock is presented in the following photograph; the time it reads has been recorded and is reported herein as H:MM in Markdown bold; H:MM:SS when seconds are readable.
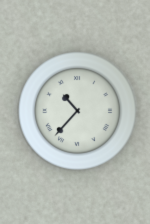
**10:37**
